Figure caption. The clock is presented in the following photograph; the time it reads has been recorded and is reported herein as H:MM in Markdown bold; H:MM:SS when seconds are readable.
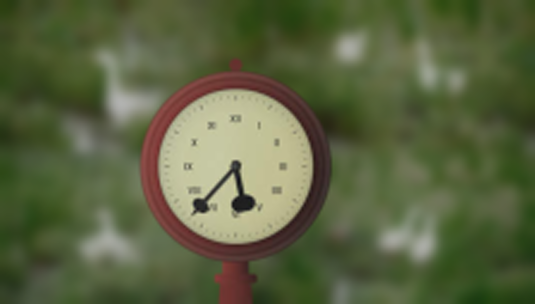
**5:37**
